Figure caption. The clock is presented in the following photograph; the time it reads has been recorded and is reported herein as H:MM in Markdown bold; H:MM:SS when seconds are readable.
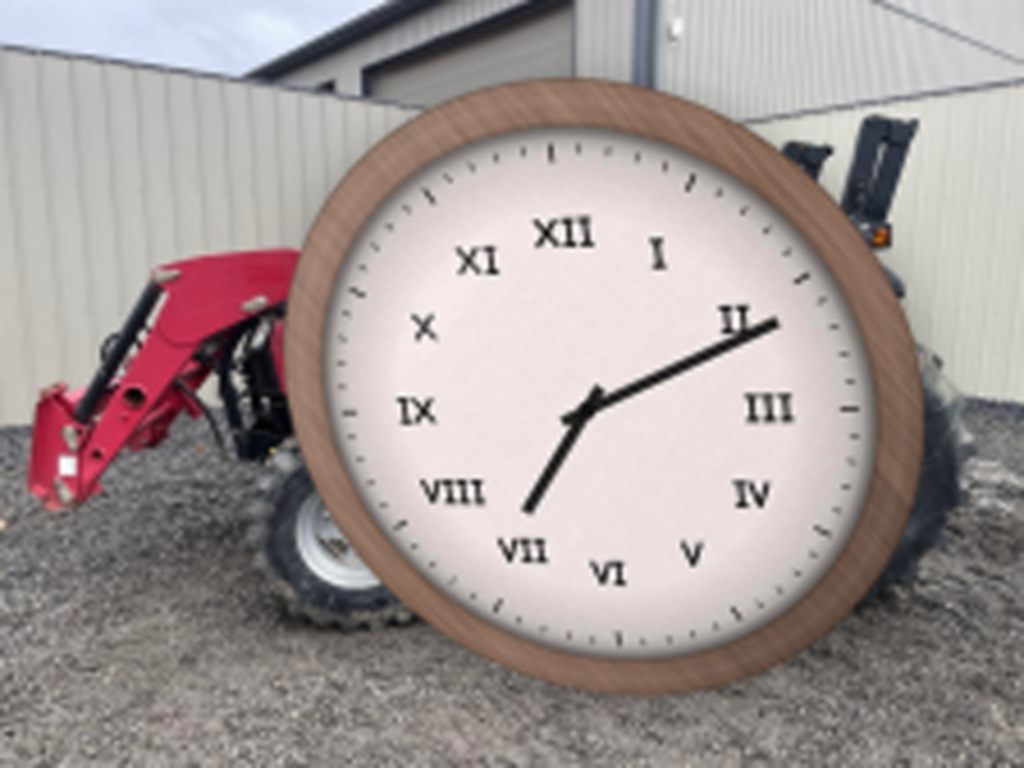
**7:11**
